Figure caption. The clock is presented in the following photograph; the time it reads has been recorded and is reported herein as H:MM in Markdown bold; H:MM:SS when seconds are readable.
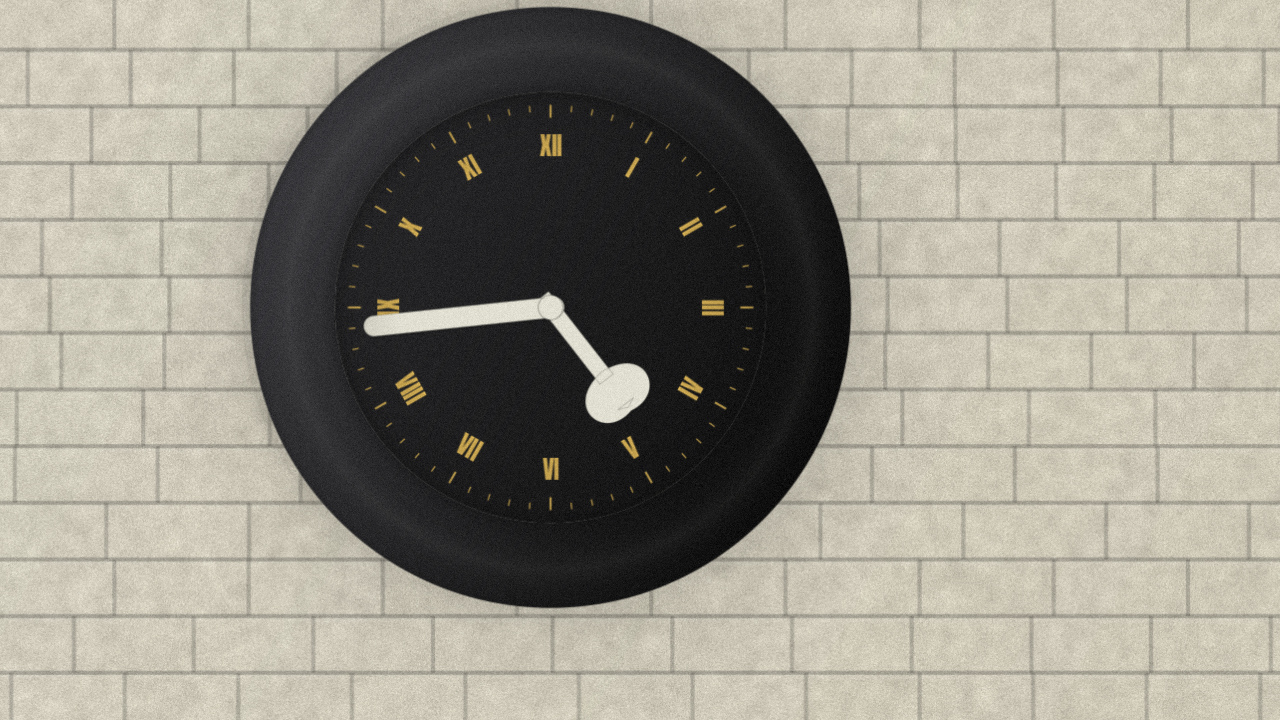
**4:44**
